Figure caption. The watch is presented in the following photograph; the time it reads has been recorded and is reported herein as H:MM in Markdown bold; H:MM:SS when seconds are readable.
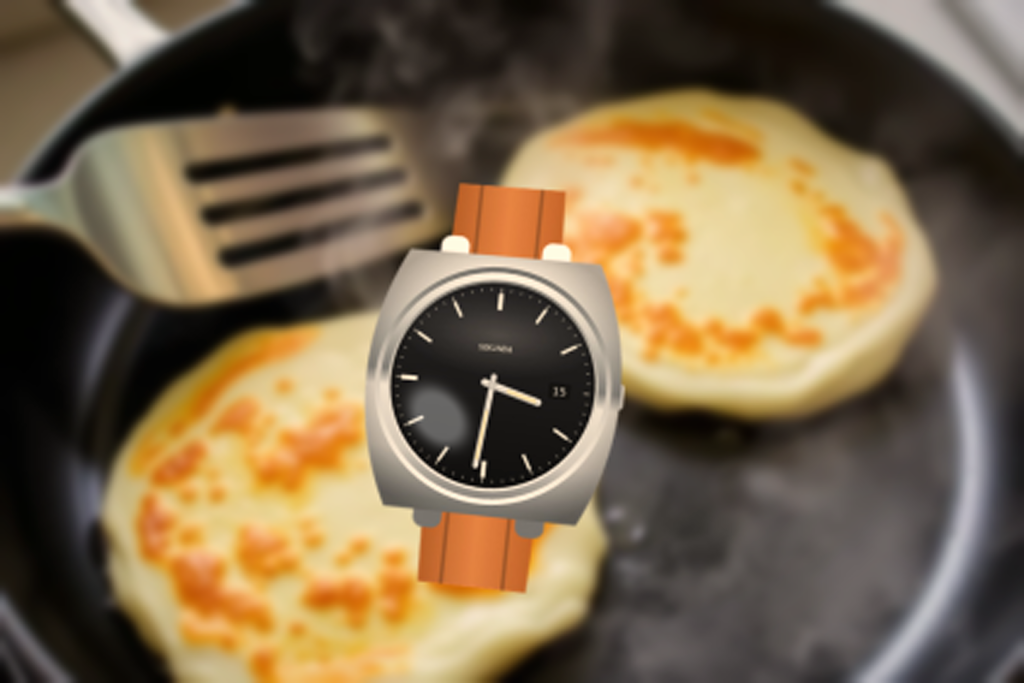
**3:31**
